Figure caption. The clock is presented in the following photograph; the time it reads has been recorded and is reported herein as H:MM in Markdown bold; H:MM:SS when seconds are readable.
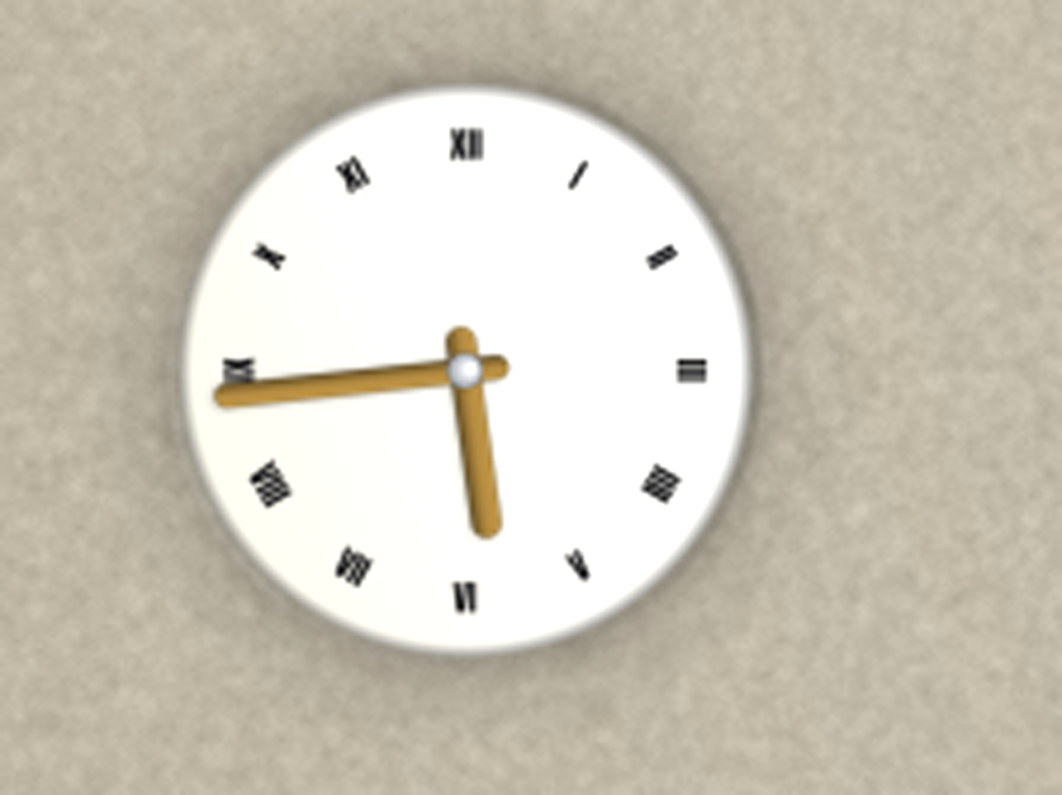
**5:44**
